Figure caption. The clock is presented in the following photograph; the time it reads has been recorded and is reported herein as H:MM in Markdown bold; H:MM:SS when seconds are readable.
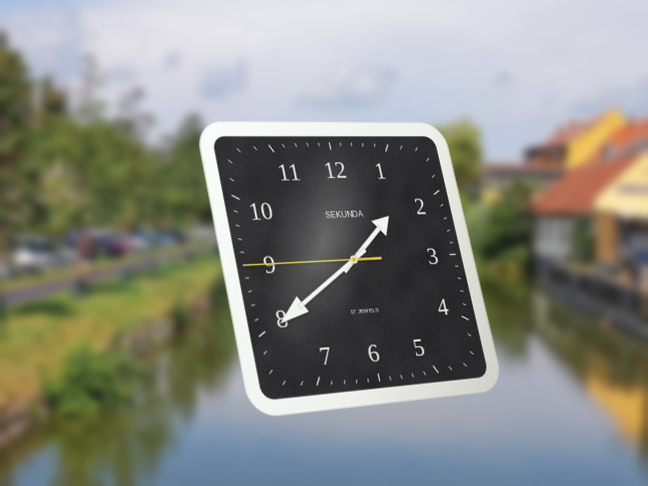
**1:39:45**
